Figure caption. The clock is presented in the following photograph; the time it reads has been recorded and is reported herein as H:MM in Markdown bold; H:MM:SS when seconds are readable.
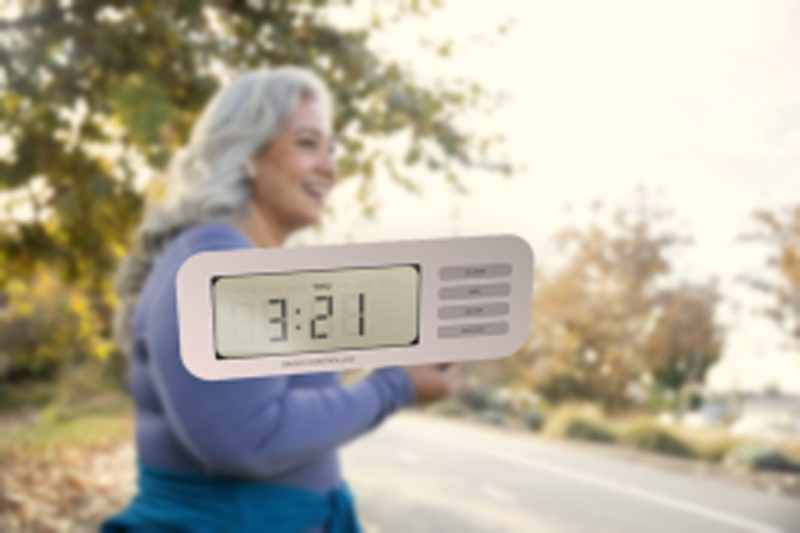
**3:21**
